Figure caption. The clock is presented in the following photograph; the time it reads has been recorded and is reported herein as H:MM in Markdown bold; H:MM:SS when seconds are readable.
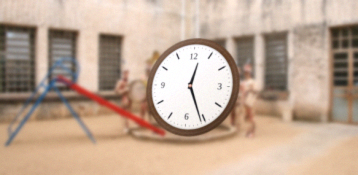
**12:26**
